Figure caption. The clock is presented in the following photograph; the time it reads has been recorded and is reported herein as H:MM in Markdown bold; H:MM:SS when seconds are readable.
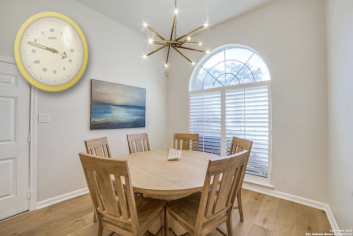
**3:48**
